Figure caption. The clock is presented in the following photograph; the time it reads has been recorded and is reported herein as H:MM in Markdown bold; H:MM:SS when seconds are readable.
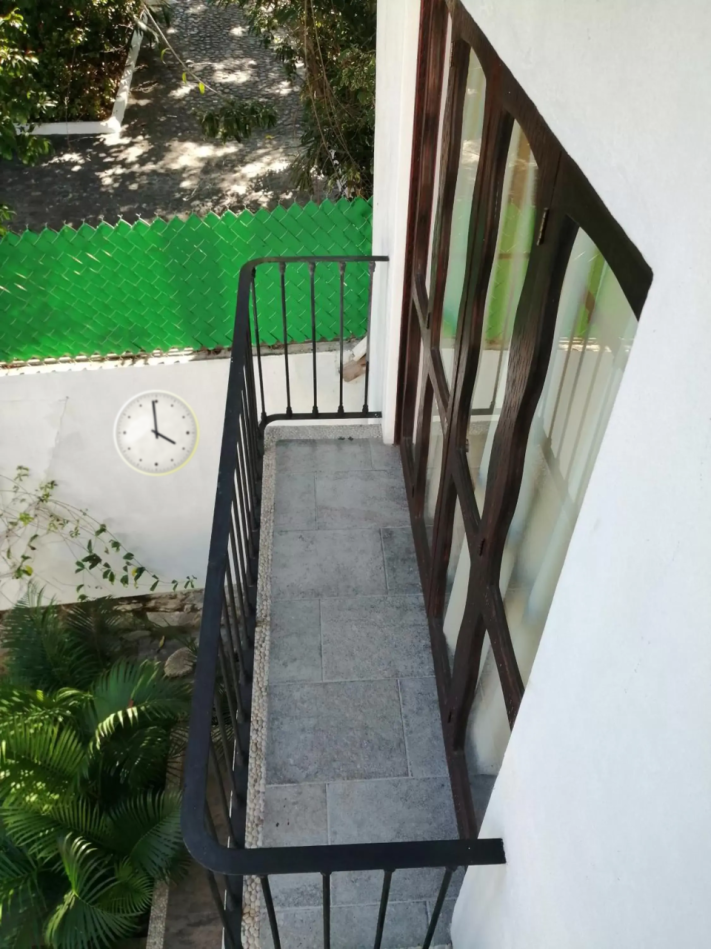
**3:59**
